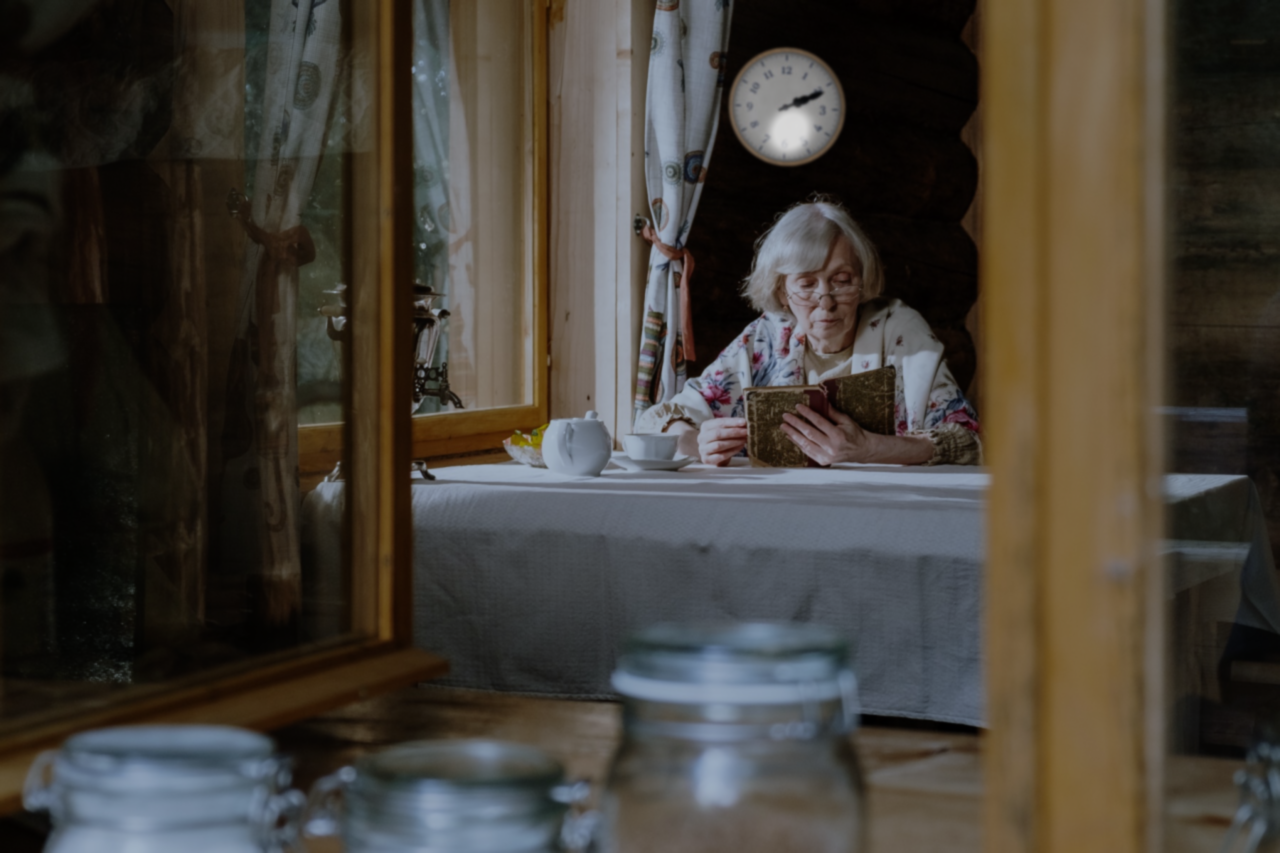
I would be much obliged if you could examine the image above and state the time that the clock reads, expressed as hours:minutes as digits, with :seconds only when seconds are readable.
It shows 2:11
